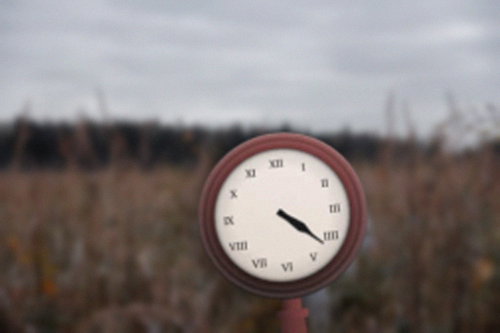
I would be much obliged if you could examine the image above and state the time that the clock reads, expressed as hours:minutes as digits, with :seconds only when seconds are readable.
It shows 4:22
